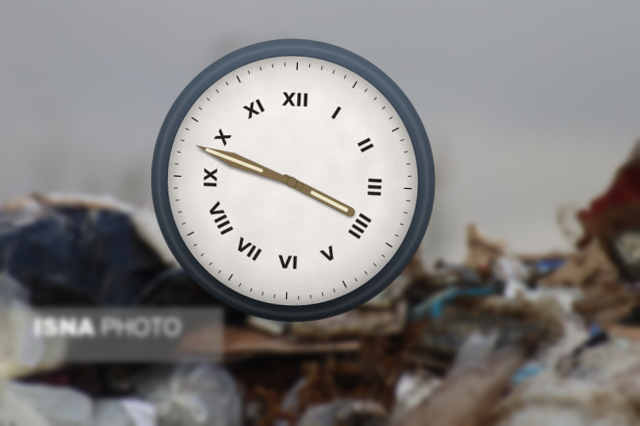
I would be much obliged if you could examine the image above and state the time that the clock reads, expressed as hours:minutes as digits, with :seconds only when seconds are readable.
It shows 3:48
